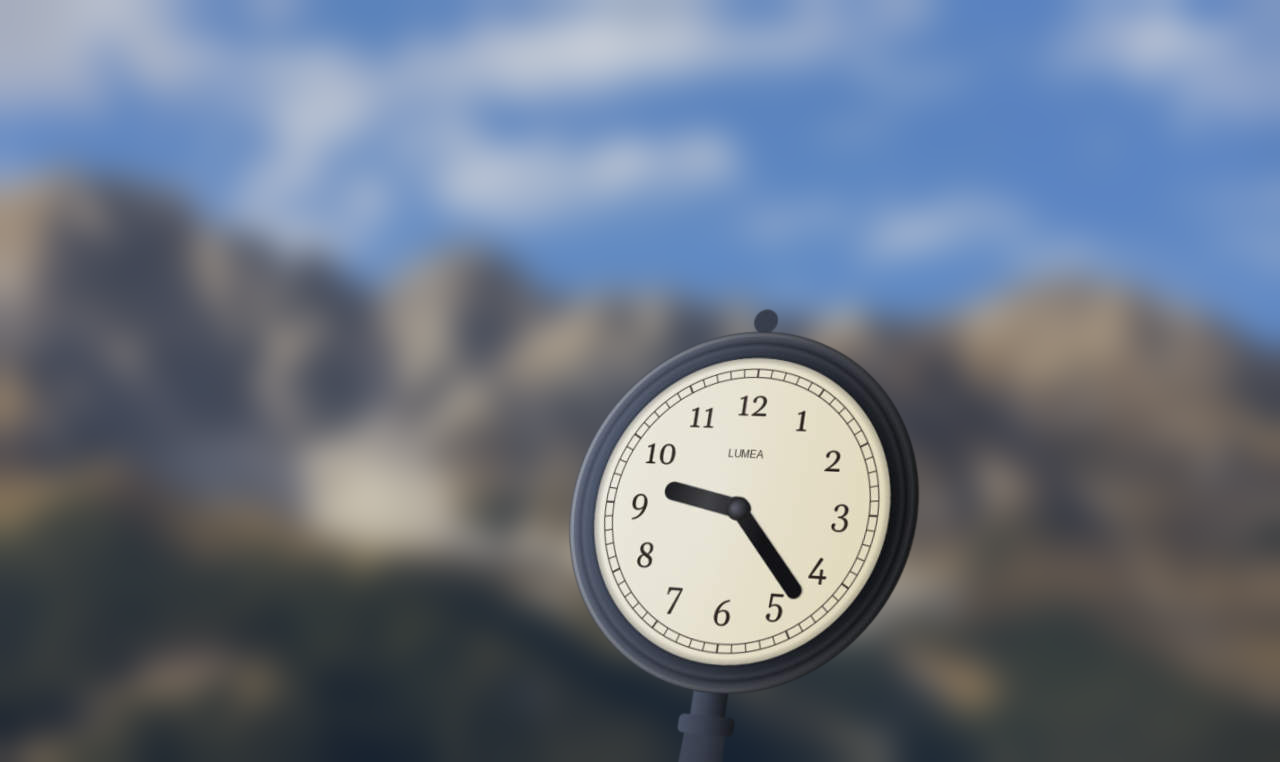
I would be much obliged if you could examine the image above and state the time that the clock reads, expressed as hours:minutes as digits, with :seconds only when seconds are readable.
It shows 9:23
